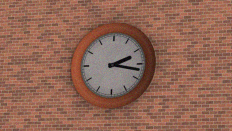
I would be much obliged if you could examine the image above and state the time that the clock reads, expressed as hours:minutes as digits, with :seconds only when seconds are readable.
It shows 2:17
